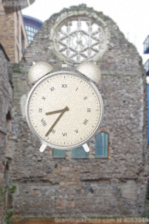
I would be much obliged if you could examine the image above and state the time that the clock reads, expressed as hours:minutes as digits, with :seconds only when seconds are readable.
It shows 8:36
